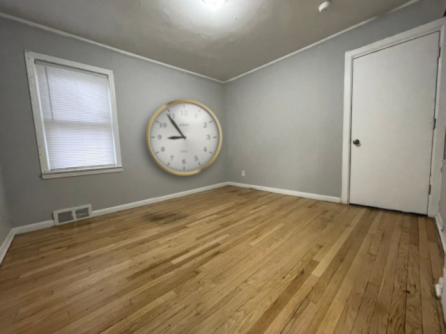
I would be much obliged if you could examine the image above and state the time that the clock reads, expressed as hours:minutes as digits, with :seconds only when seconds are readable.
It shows 8:54
